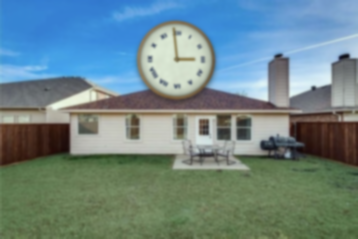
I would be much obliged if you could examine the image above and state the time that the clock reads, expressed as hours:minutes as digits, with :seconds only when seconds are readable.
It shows 2:59
